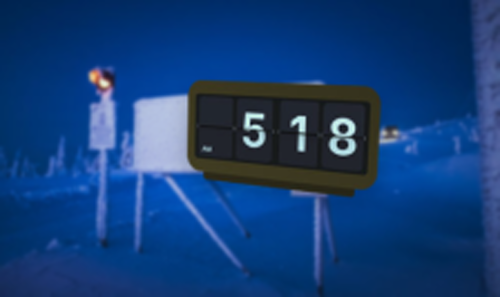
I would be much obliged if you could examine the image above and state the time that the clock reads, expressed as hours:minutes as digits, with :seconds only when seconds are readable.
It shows 5:18
